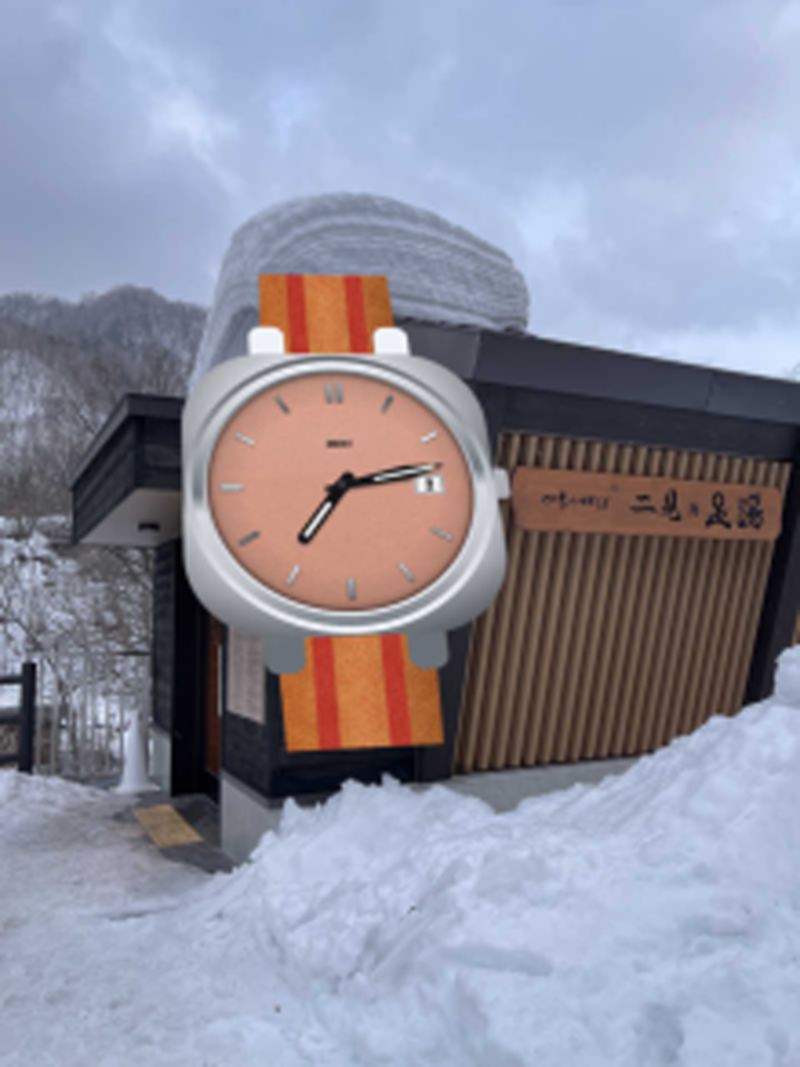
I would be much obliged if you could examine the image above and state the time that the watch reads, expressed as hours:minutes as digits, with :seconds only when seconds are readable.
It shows 7:13
